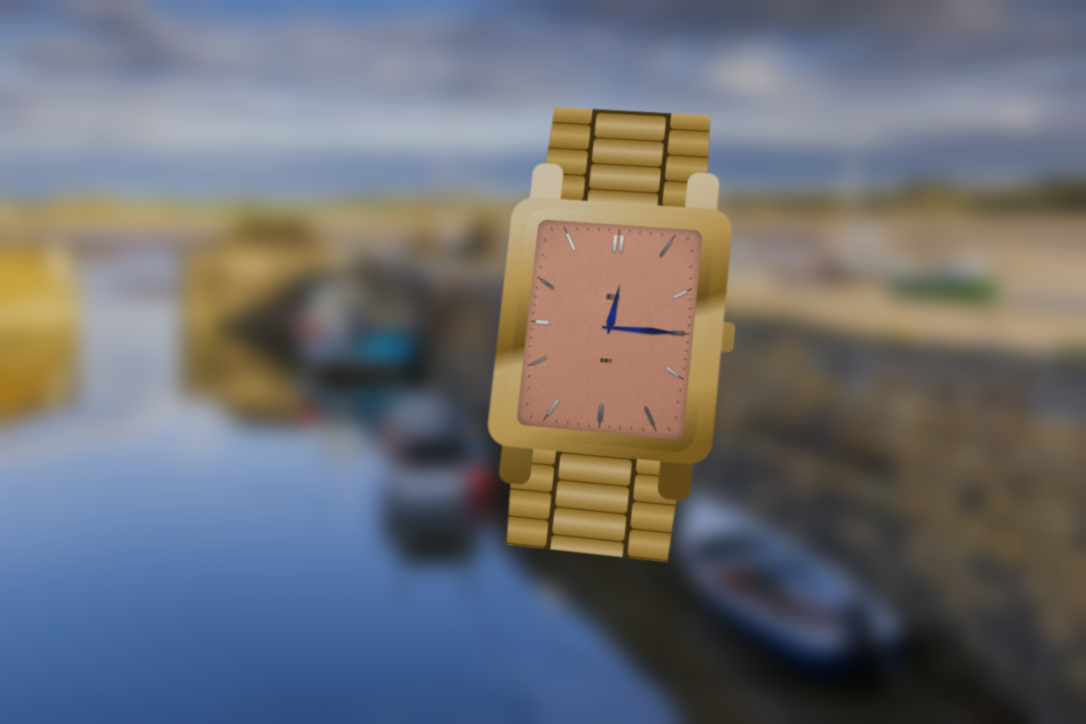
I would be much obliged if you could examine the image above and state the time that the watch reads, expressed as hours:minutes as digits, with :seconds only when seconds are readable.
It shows 12:15
